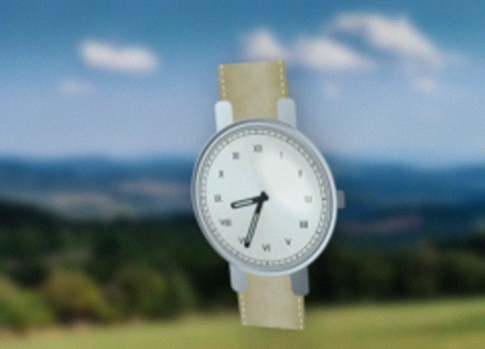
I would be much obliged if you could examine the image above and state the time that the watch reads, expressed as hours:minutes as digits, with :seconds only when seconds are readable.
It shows 8:34
